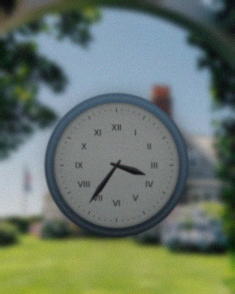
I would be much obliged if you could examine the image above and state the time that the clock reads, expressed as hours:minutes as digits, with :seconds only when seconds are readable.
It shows 3:36
